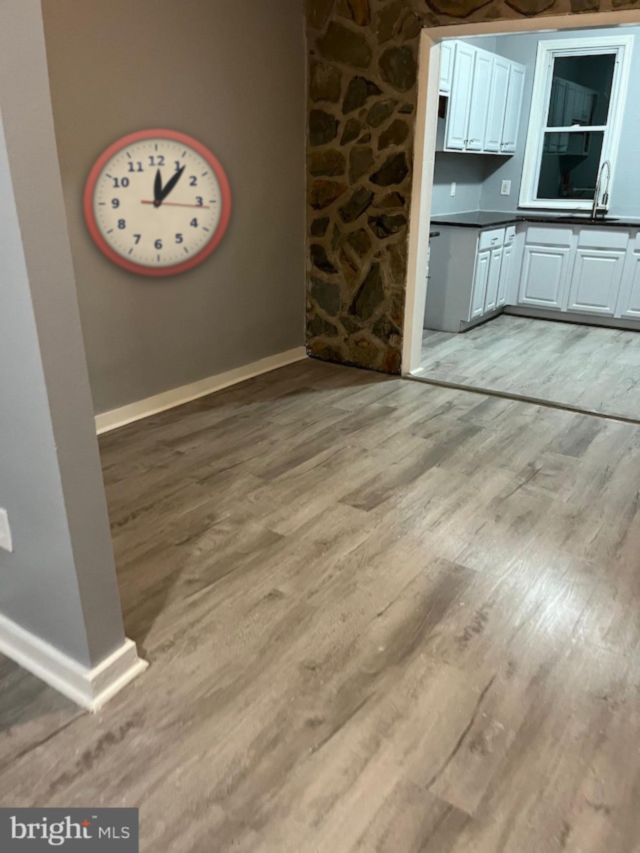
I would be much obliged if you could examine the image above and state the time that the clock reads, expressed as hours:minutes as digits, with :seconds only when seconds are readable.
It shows 12:06:16
